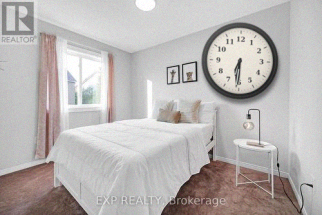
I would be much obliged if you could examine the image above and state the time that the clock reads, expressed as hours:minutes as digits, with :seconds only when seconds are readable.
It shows 6:31
